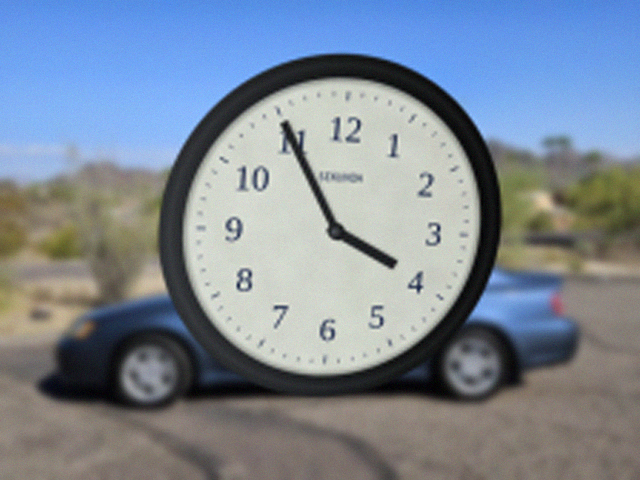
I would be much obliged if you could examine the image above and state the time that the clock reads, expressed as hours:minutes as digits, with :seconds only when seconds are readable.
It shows 3:55
